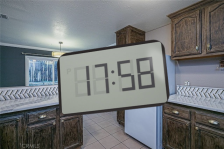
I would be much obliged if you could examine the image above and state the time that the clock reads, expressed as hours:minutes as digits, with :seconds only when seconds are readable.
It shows 17:58
